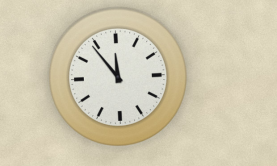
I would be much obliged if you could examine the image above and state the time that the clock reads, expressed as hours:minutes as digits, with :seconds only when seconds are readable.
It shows 11:54
